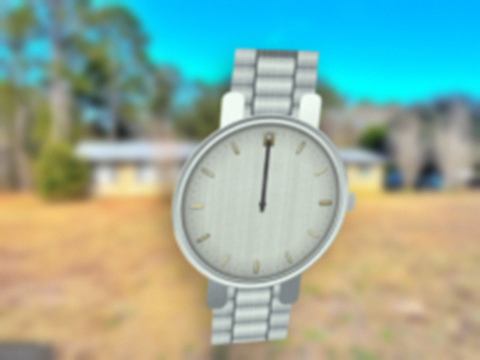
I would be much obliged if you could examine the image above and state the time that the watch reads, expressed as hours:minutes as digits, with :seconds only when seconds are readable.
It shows 12:00
